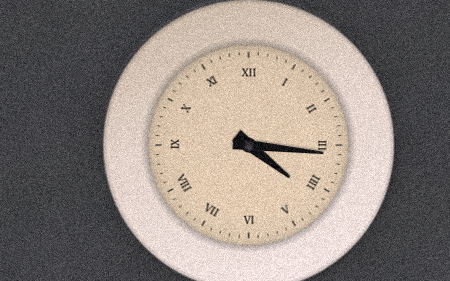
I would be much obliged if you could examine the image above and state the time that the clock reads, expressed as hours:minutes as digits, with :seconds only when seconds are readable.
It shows 4:16
